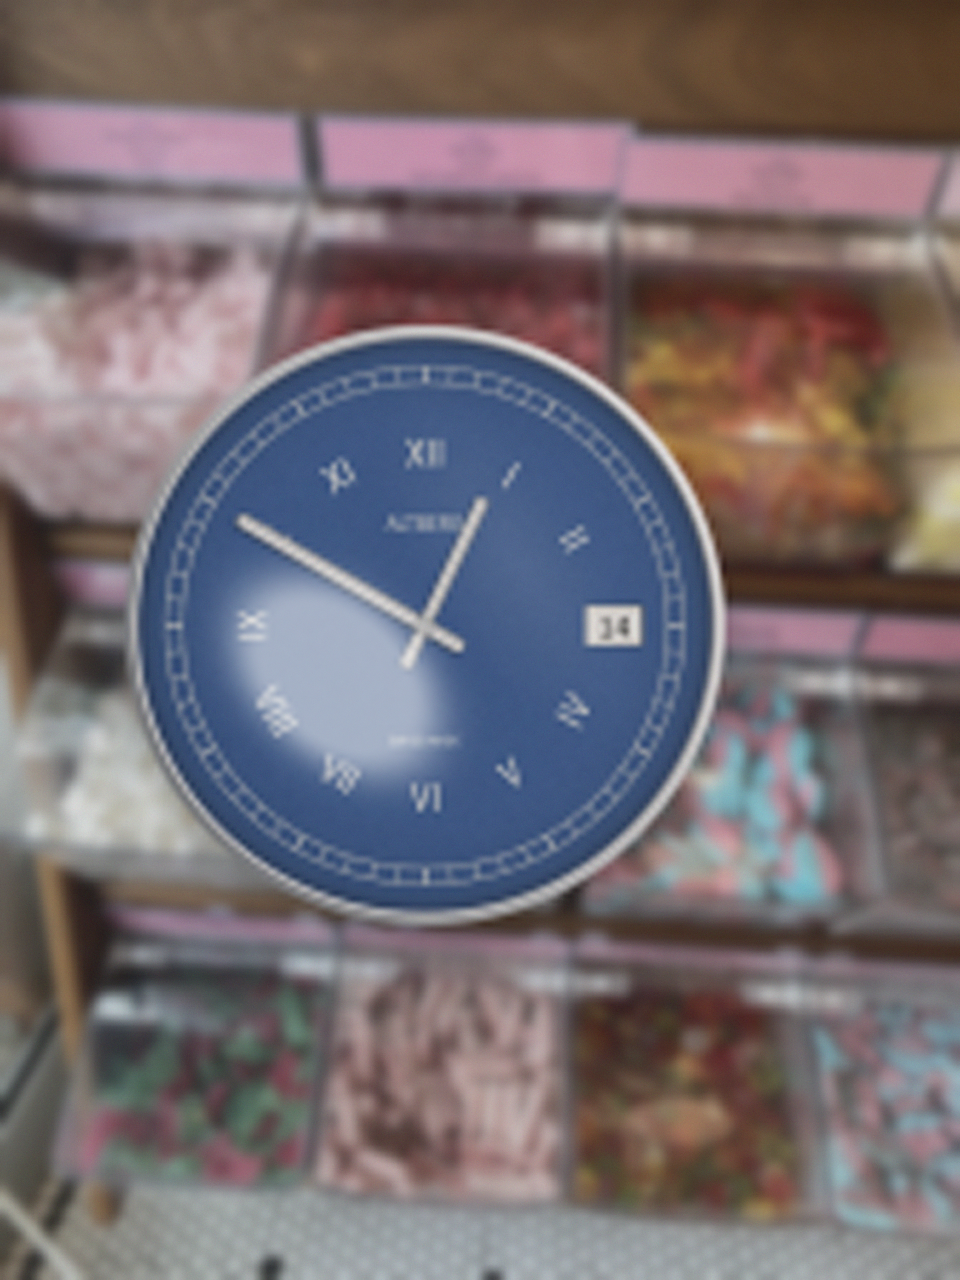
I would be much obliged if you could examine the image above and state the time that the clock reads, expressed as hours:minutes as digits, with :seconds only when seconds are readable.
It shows 12:50
